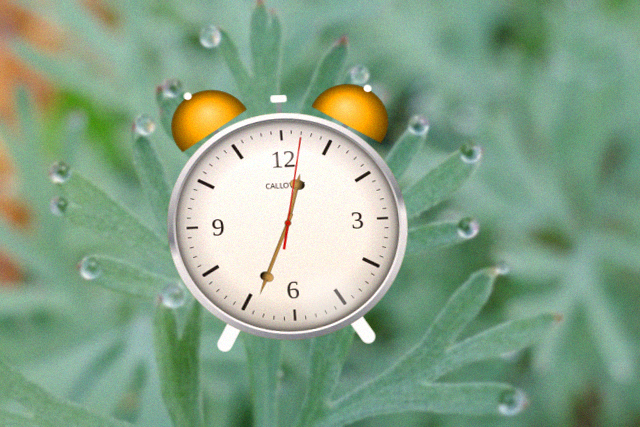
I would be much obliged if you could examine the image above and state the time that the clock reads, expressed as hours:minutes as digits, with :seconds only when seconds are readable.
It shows 12:34:02
